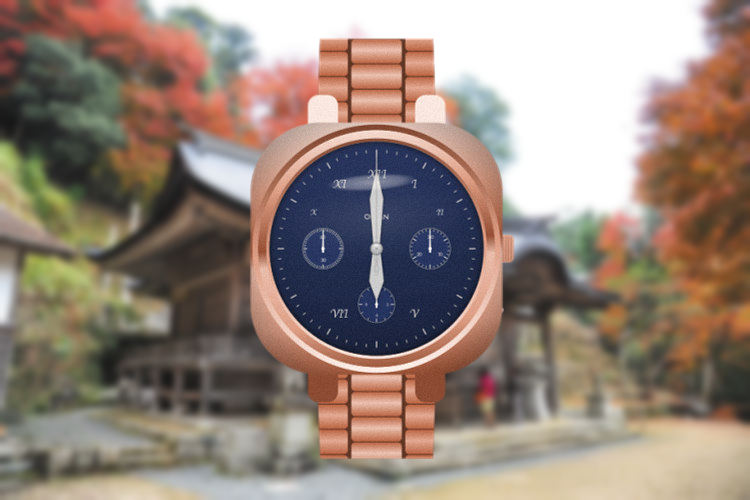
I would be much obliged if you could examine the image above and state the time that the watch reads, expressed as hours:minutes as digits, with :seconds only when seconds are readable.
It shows 6:00
